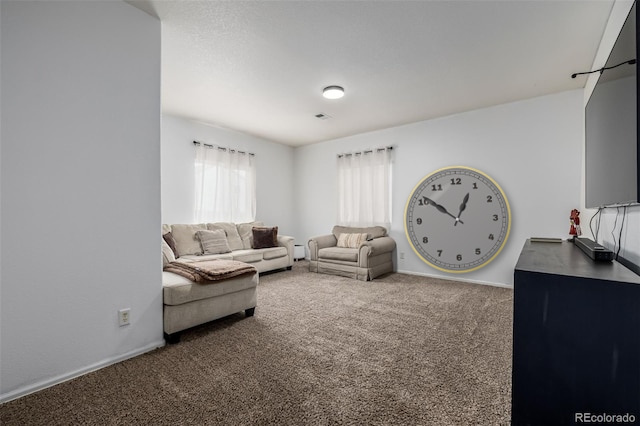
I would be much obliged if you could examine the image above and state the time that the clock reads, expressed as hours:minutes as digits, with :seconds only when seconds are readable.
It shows 12:51
